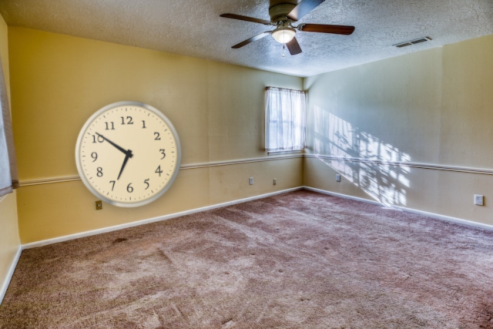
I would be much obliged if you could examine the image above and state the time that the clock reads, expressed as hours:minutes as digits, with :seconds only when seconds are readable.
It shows 6:51
